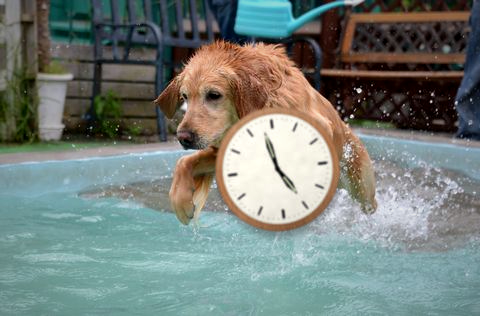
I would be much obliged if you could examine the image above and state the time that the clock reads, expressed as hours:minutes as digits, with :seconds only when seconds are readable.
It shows 4:58
